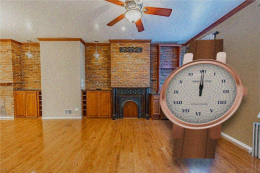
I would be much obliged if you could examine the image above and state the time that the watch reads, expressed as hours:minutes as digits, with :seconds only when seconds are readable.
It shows 12:00
